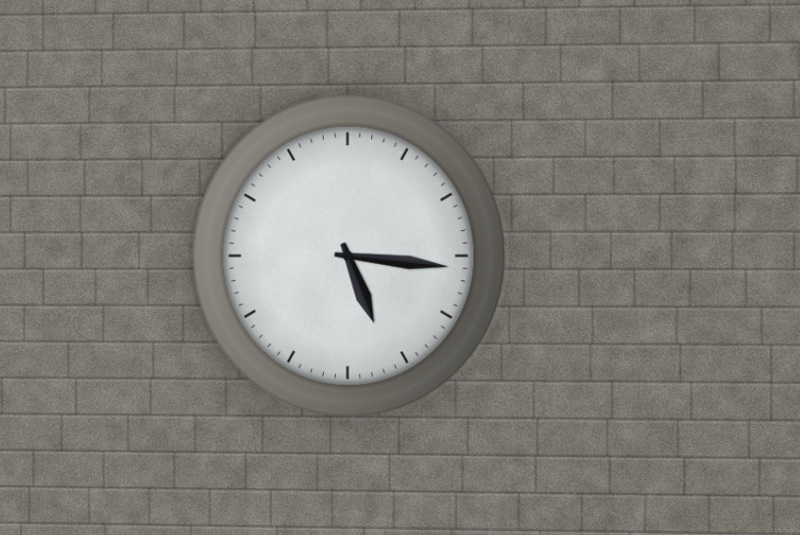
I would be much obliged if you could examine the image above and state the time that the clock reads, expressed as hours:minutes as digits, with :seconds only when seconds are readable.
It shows 5:16
